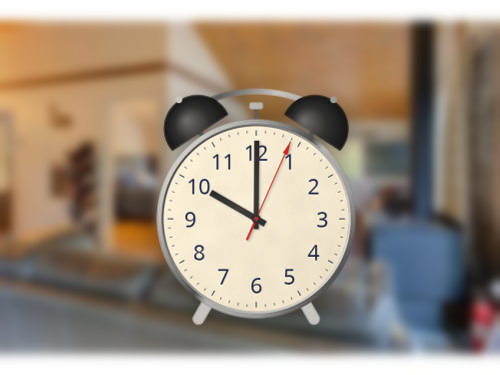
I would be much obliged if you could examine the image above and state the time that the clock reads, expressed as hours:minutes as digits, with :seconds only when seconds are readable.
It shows 10:00:04
